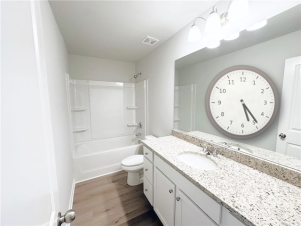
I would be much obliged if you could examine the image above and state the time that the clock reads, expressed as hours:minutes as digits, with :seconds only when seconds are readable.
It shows 5:24
